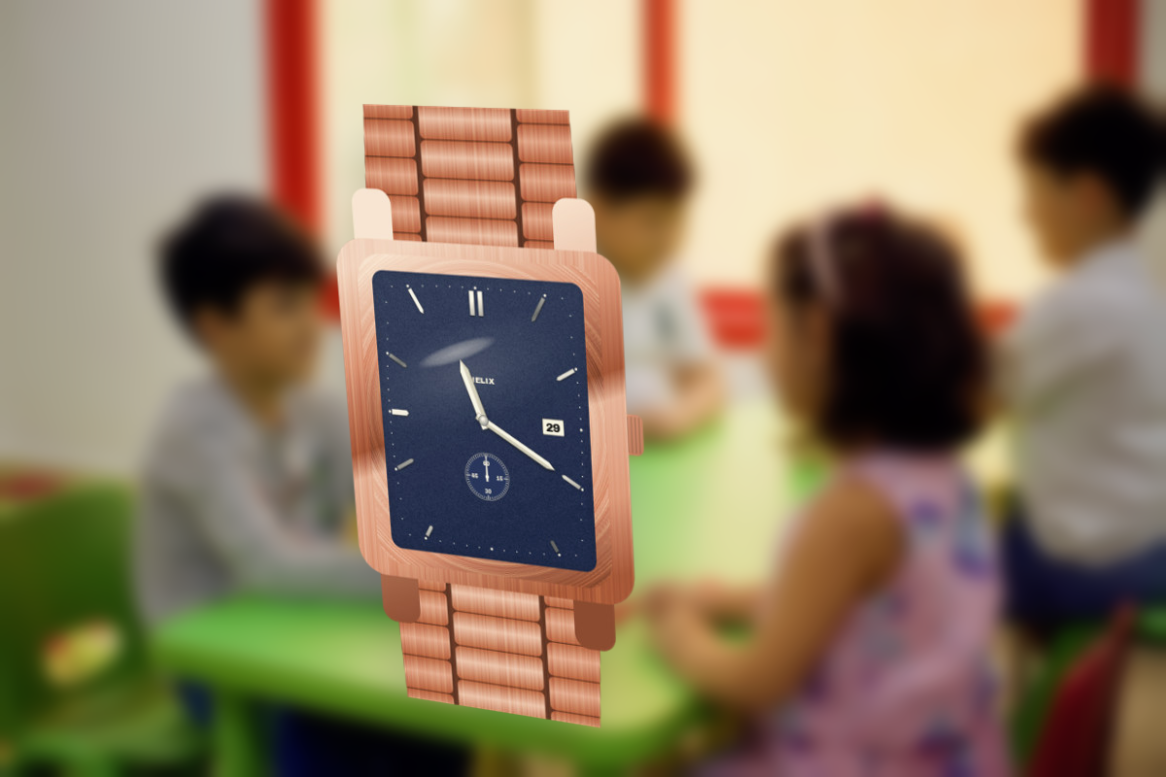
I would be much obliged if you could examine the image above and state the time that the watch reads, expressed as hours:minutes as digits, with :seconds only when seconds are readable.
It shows 11:20
